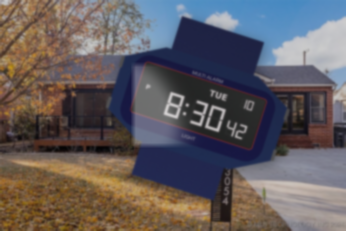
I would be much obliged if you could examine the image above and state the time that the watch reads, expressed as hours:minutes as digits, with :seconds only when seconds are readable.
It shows 8:30:42
